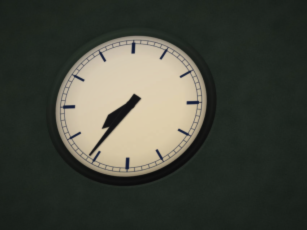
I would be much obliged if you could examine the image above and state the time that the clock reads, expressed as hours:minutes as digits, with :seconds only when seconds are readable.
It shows 7:36
